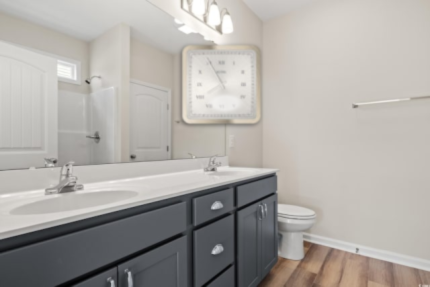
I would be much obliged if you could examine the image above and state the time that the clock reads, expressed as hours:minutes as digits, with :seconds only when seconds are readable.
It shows 7:55
